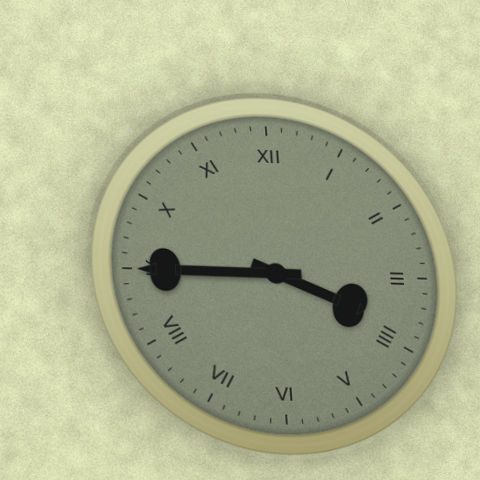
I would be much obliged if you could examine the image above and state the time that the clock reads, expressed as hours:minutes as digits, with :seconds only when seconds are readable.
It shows 3:45
